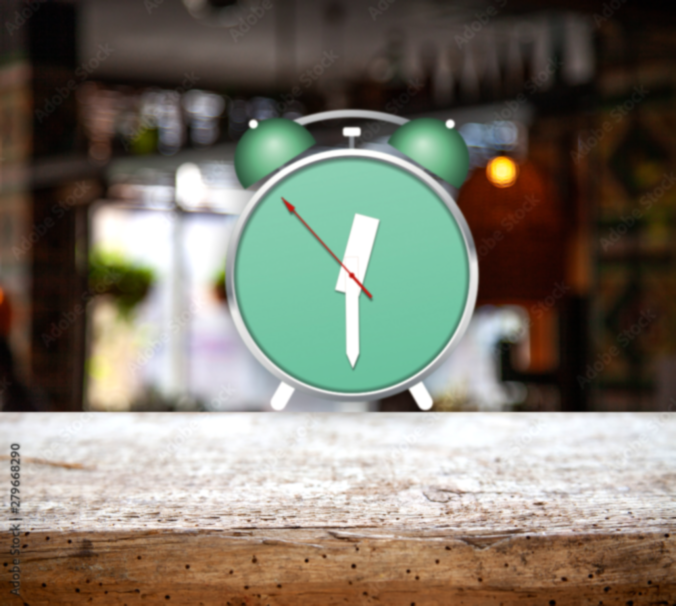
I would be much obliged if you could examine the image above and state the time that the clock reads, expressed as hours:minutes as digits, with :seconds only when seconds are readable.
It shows 12:29:53
